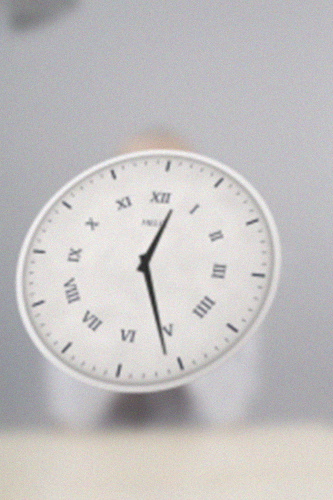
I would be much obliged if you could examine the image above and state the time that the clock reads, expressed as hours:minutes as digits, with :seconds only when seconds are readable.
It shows 12:26
